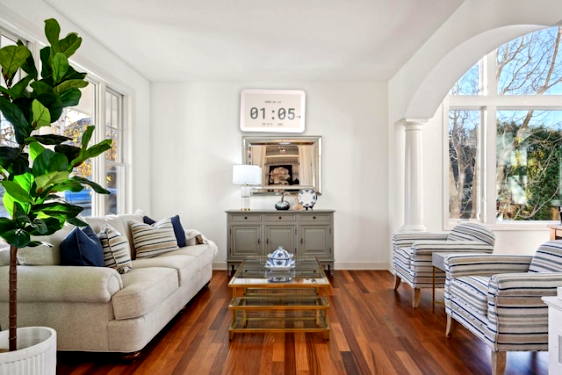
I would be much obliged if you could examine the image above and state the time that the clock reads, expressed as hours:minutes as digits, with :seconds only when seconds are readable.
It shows 1:05
